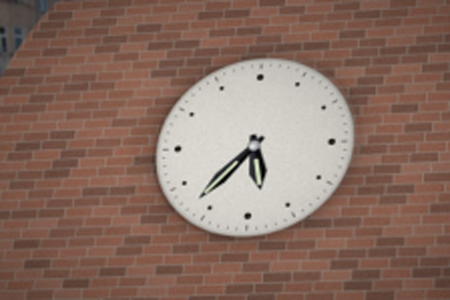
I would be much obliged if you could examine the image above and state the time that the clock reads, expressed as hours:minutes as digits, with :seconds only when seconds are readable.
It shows 5:37
